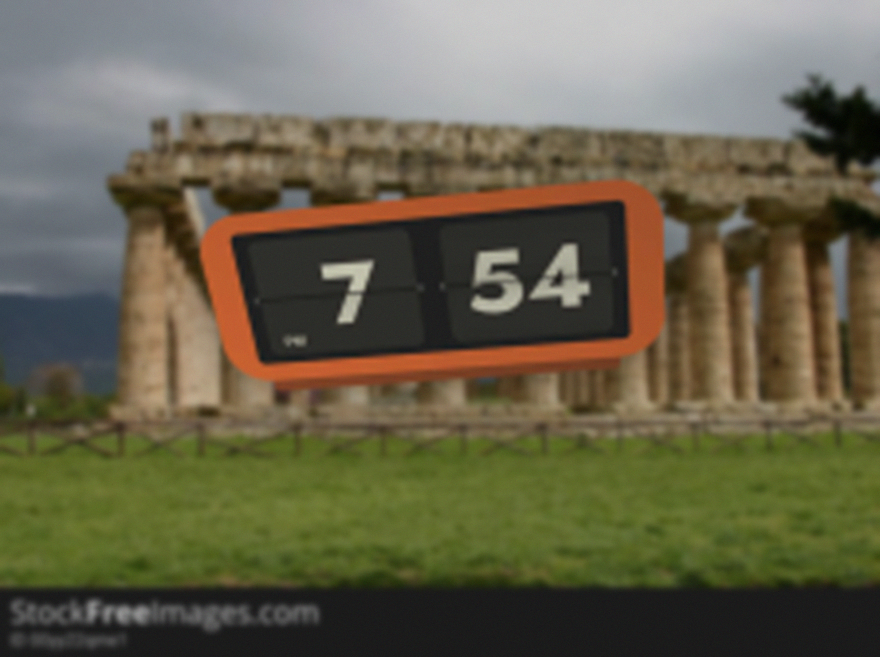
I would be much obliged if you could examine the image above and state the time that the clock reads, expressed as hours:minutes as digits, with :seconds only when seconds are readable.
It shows 7:54
